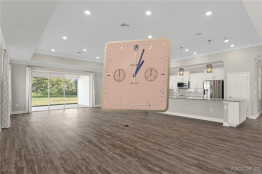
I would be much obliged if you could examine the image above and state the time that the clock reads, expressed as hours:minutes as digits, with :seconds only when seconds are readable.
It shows 1:03
